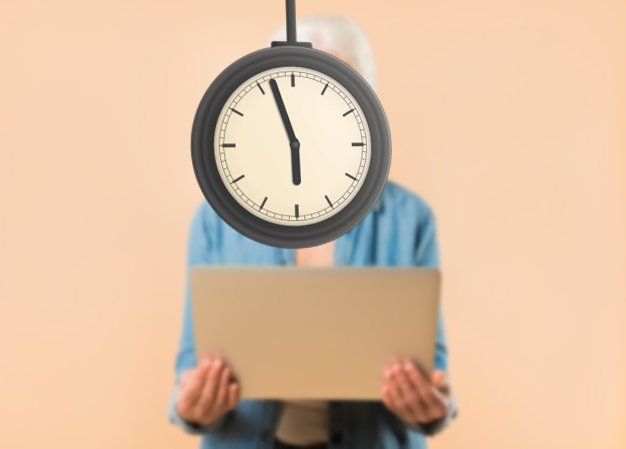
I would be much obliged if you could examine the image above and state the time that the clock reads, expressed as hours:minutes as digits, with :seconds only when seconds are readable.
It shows 5:57
